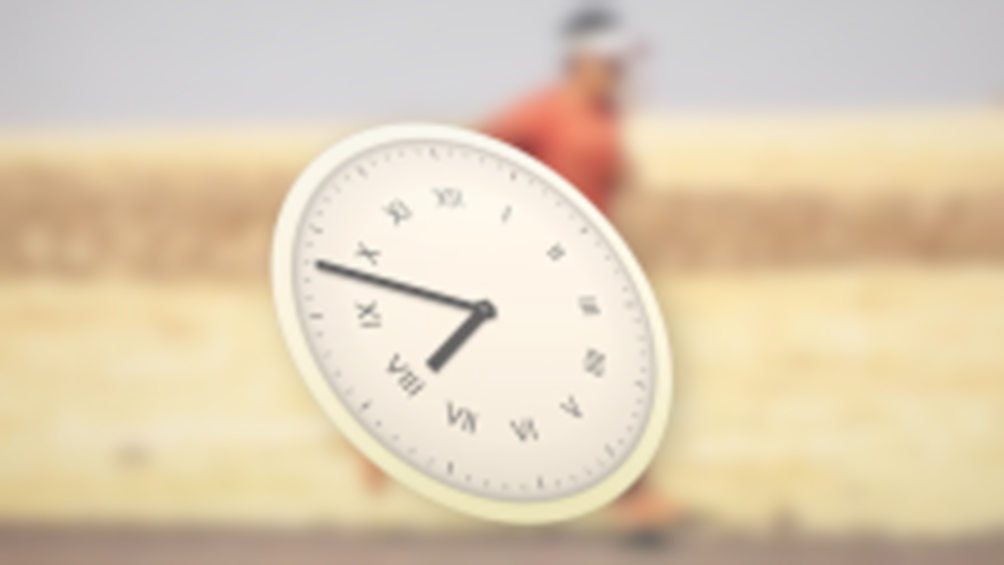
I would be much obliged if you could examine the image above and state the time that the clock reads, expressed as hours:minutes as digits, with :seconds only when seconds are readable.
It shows 7:48
